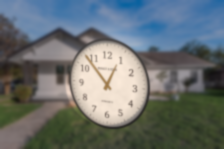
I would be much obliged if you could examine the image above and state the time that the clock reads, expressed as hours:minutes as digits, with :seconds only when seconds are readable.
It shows 12:53
